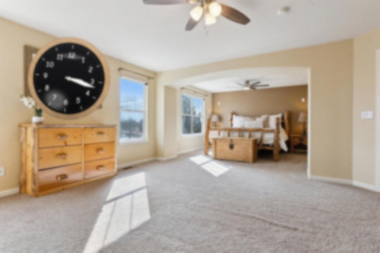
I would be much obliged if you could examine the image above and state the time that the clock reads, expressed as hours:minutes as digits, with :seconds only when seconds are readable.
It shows 3:17
